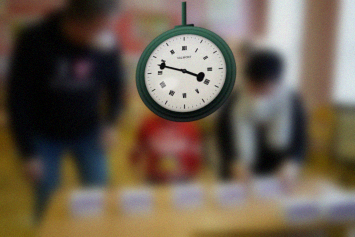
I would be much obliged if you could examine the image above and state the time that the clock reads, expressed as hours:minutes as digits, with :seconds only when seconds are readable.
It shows 3:48
